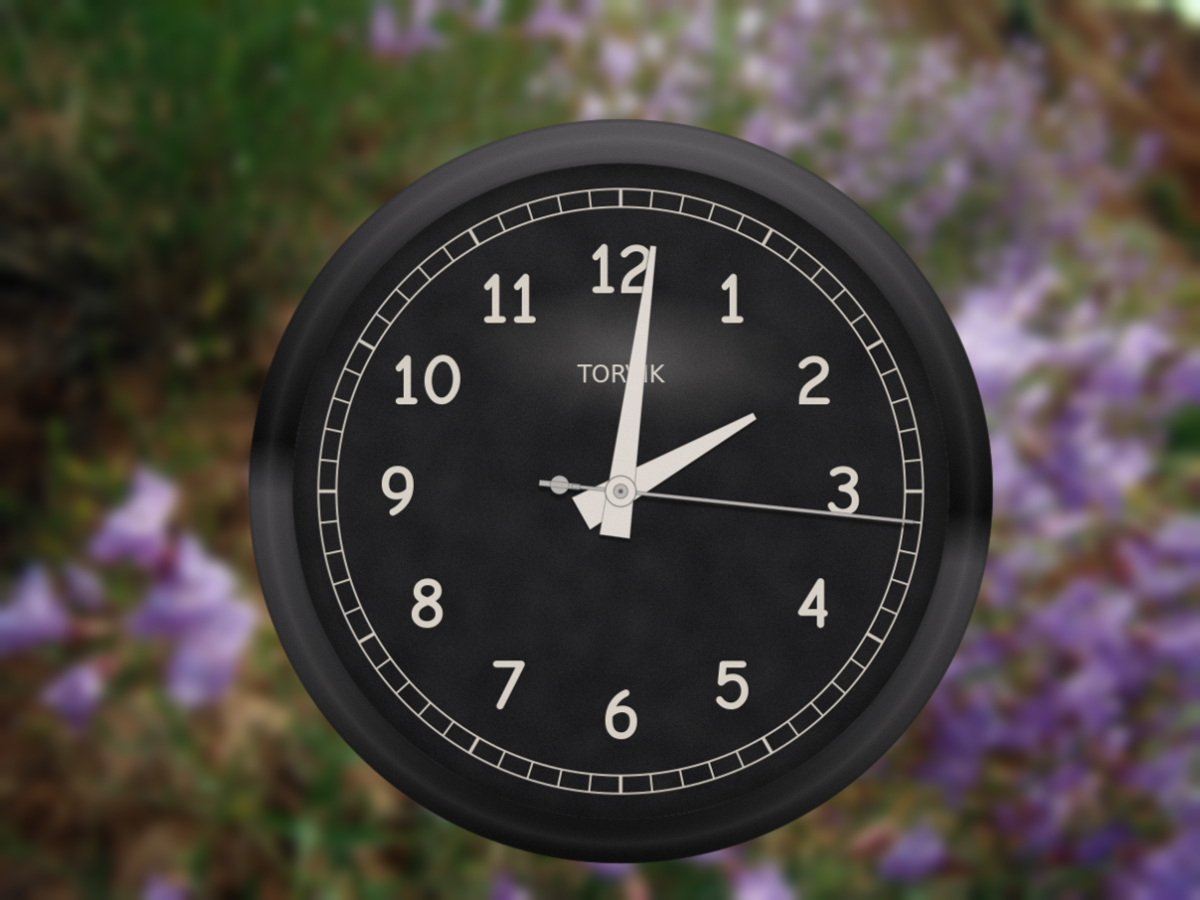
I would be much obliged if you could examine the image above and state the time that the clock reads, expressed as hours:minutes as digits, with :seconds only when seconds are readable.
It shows 2:01:16
